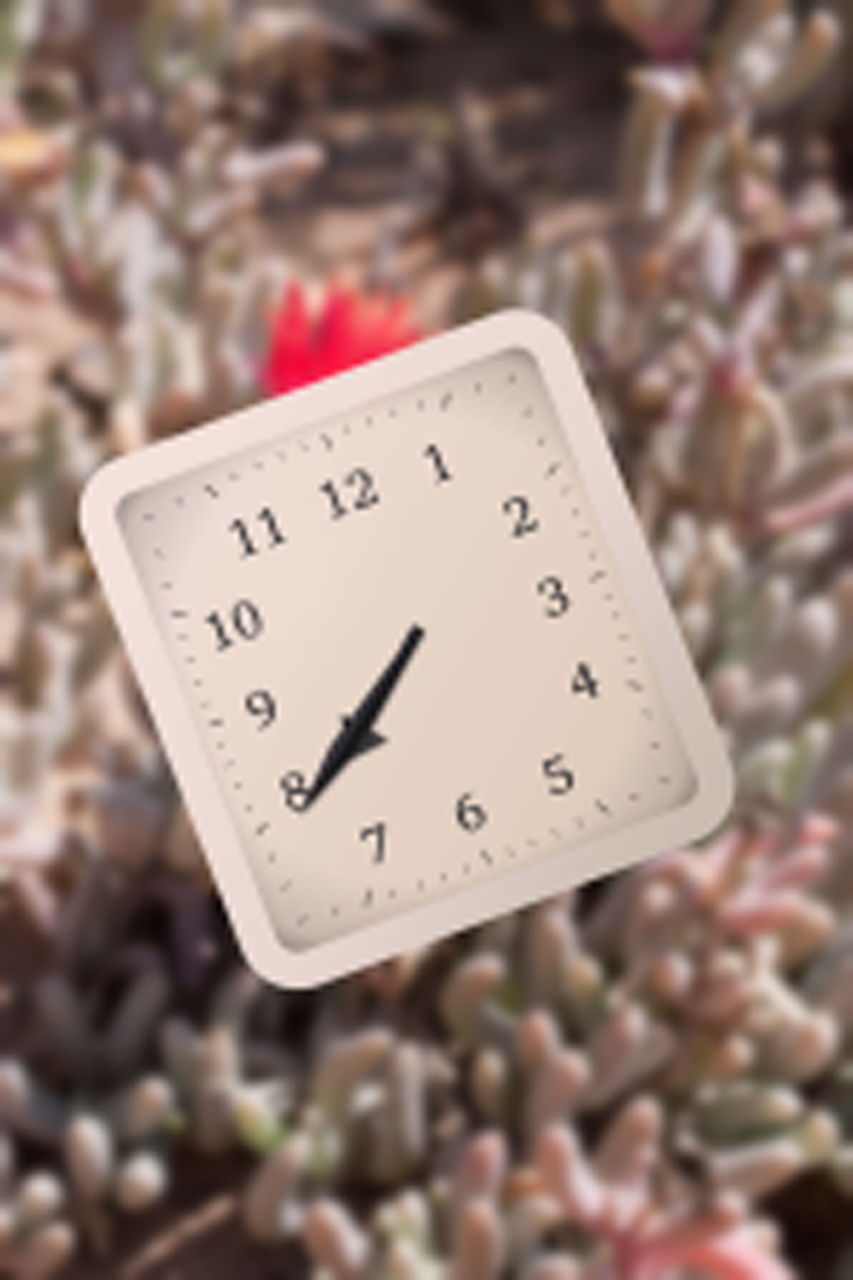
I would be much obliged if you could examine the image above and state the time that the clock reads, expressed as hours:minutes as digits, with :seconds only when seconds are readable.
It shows 7:39
